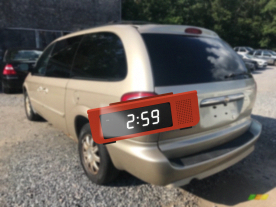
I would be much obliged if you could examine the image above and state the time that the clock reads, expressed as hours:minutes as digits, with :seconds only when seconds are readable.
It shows 2:59
